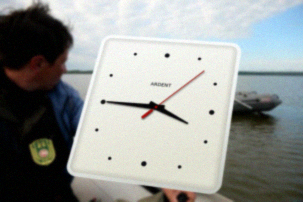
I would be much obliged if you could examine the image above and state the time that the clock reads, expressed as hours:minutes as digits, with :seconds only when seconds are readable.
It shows 3:45:07
